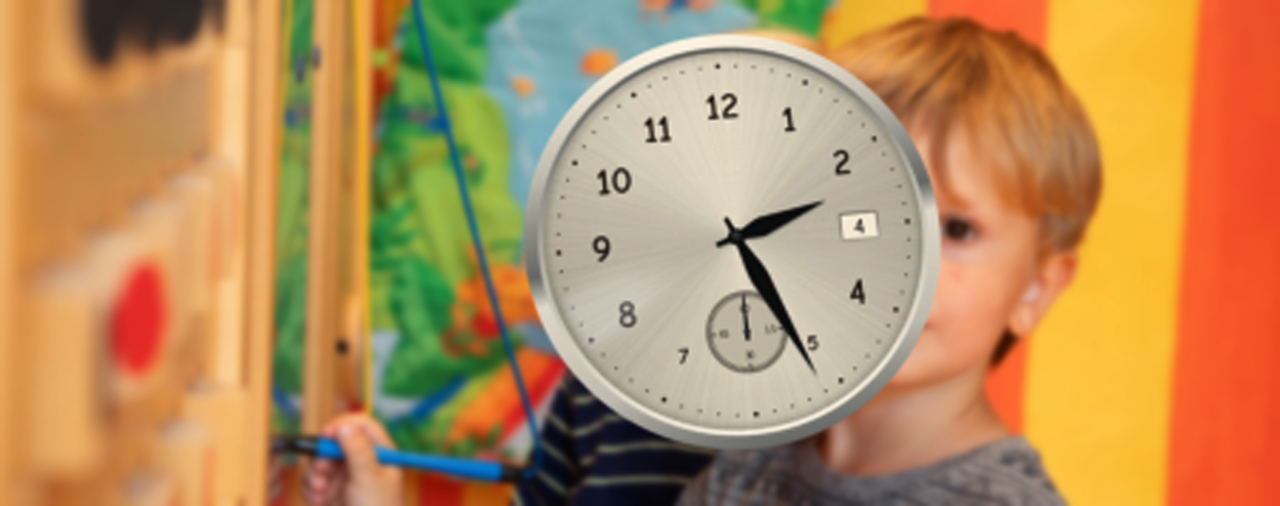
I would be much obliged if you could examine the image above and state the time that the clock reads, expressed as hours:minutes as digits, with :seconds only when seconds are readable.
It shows 2:26
